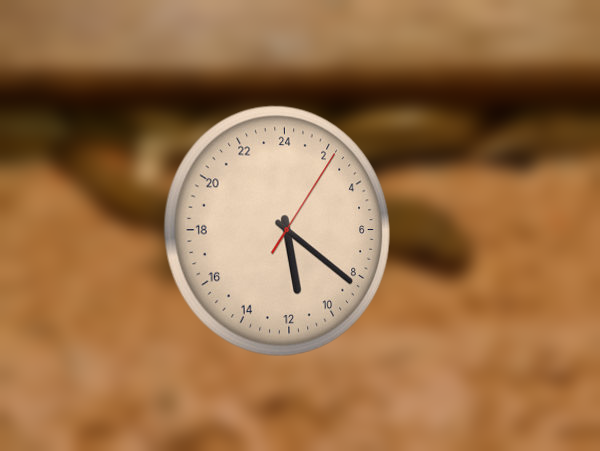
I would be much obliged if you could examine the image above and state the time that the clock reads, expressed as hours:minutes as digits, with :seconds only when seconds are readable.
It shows 11:21:06
